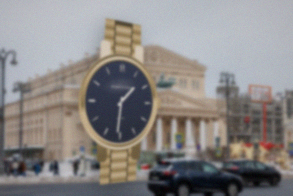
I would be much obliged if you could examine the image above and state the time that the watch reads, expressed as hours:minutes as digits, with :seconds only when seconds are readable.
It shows 1:31
